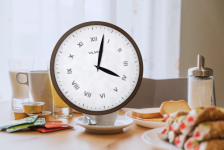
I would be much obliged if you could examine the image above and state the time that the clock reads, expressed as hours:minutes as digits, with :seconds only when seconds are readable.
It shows 4:03
